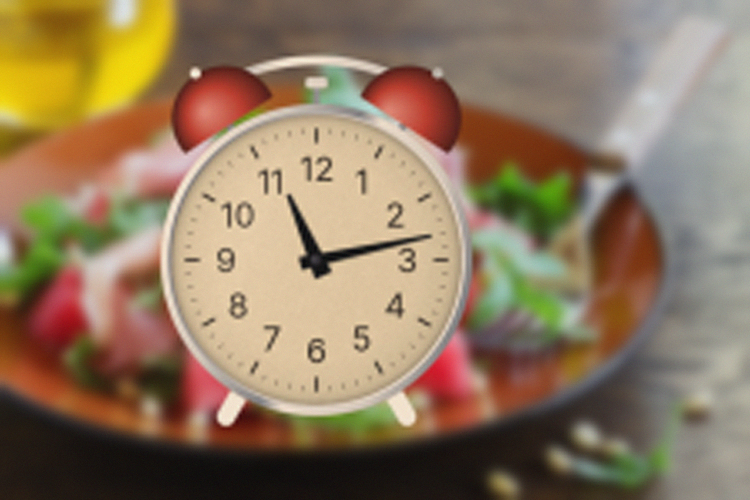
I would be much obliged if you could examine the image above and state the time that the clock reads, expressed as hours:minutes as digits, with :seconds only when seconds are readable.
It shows 11:13
